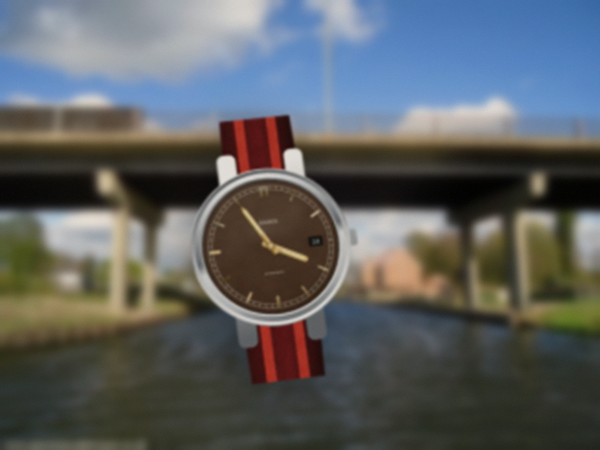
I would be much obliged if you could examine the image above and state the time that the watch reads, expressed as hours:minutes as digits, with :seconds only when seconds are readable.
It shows 3:55
